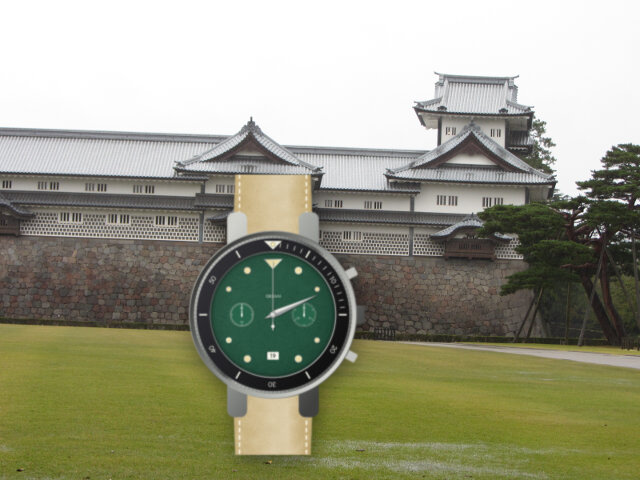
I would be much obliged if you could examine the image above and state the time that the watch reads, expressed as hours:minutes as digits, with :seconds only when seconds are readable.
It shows 2:11
